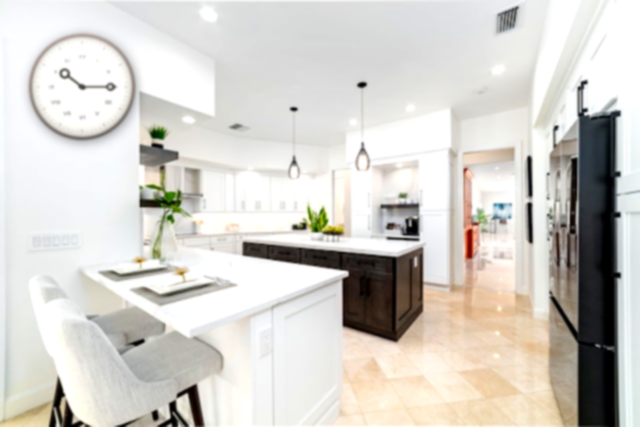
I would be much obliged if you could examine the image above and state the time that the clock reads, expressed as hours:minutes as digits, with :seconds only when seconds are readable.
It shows 10:15
